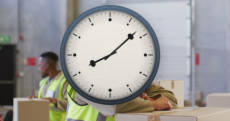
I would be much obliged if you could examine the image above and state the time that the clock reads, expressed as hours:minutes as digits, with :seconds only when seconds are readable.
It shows 8:08
